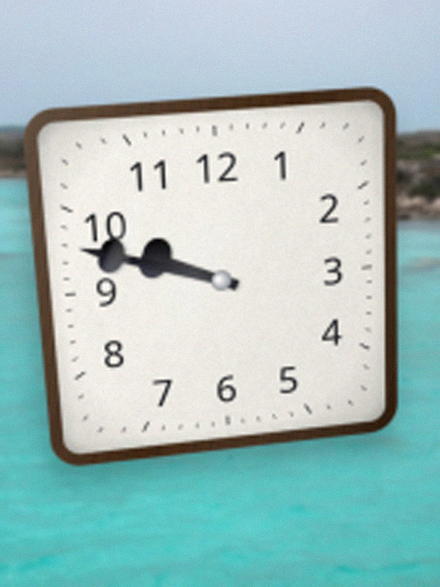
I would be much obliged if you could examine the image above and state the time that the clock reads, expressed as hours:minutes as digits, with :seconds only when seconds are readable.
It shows 9:48
